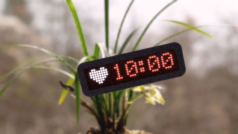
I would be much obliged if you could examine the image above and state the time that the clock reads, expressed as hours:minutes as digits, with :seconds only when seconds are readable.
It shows 10:00
